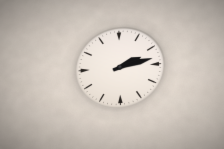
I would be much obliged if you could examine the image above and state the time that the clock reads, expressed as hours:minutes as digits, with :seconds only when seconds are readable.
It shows 2:13
